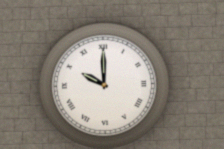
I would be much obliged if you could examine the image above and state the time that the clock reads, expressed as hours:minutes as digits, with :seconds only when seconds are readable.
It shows 10:00
